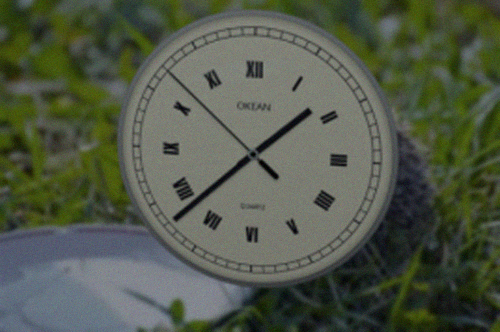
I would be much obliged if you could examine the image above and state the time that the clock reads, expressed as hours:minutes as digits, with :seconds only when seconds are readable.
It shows 1:37:52
